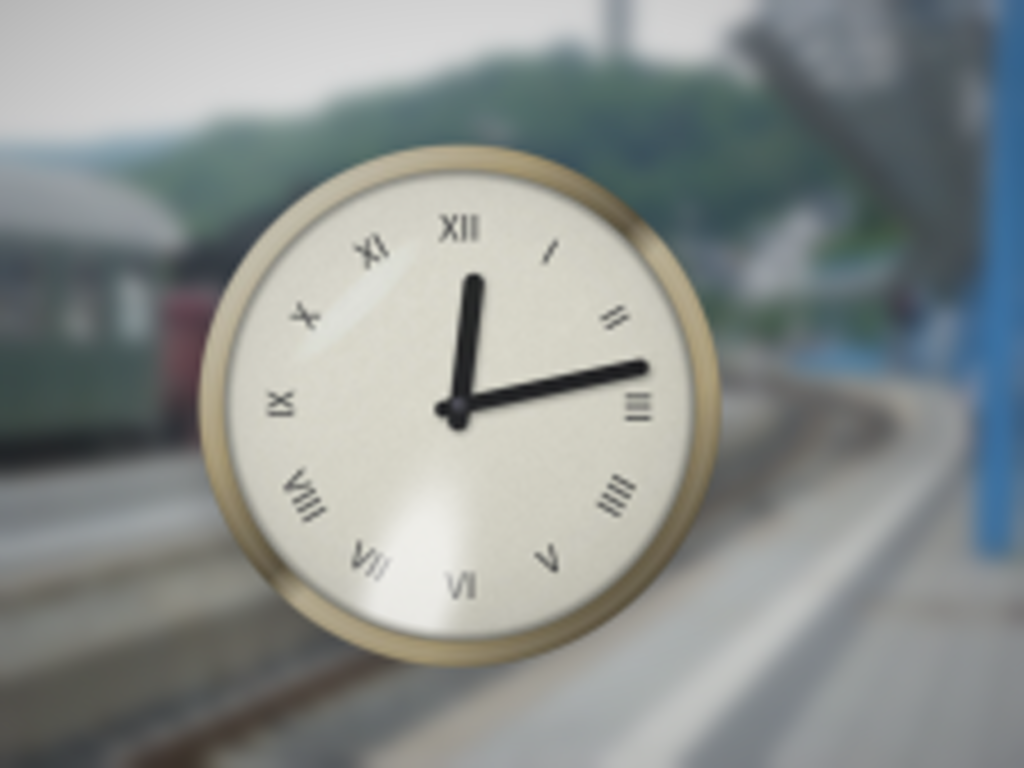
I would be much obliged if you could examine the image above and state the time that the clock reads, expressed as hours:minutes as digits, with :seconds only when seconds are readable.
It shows 12:13
